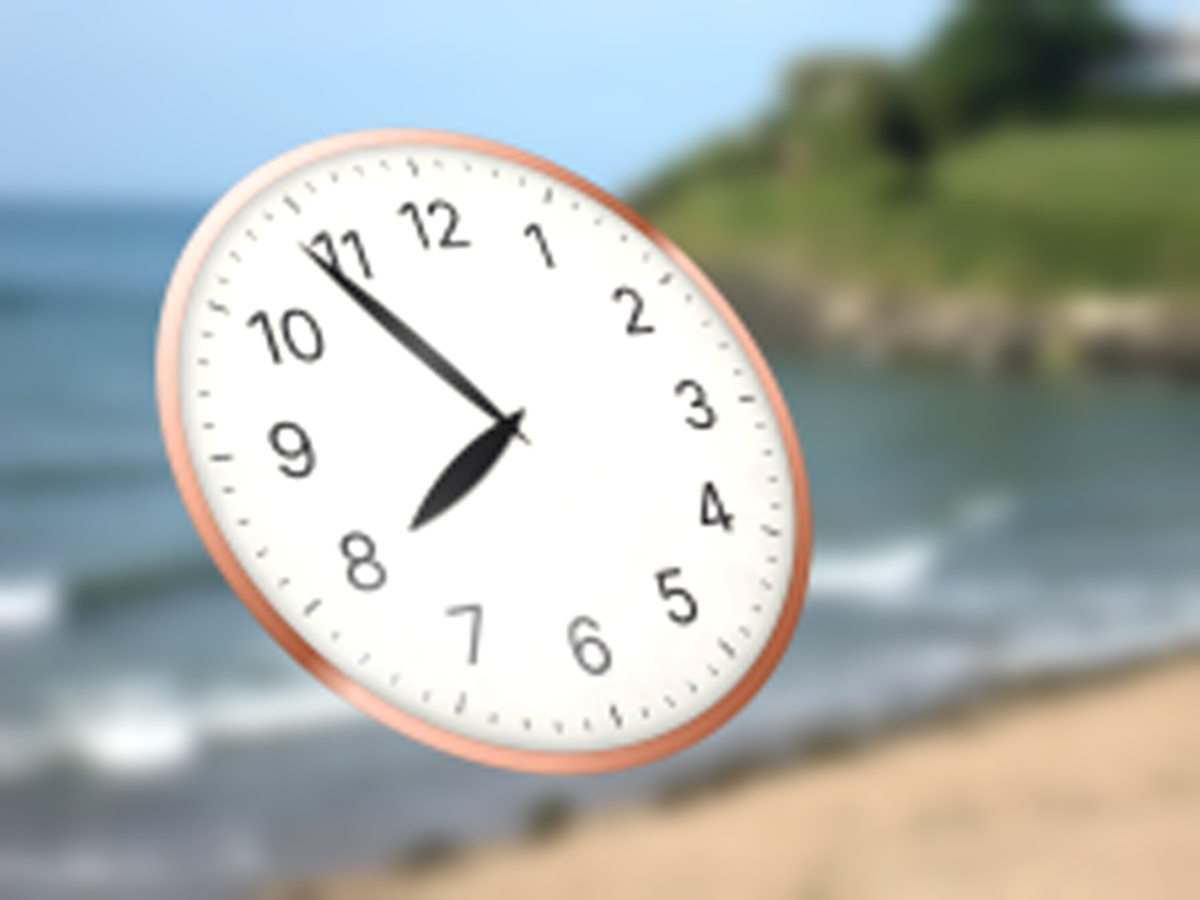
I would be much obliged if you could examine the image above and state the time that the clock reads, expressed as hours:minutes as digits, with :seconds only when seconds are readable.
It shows 7:54
